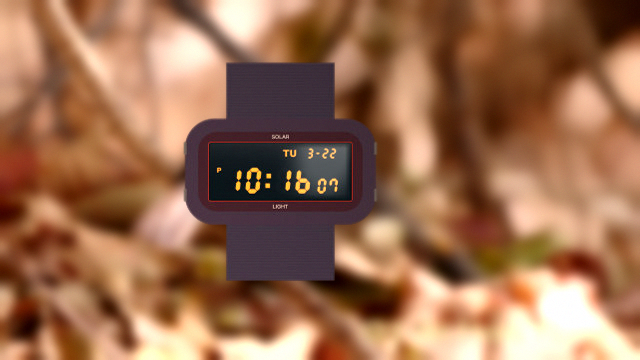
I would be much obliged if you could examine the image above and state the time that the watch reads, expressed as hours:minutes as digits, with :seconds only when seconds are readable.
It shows 10:16:07
